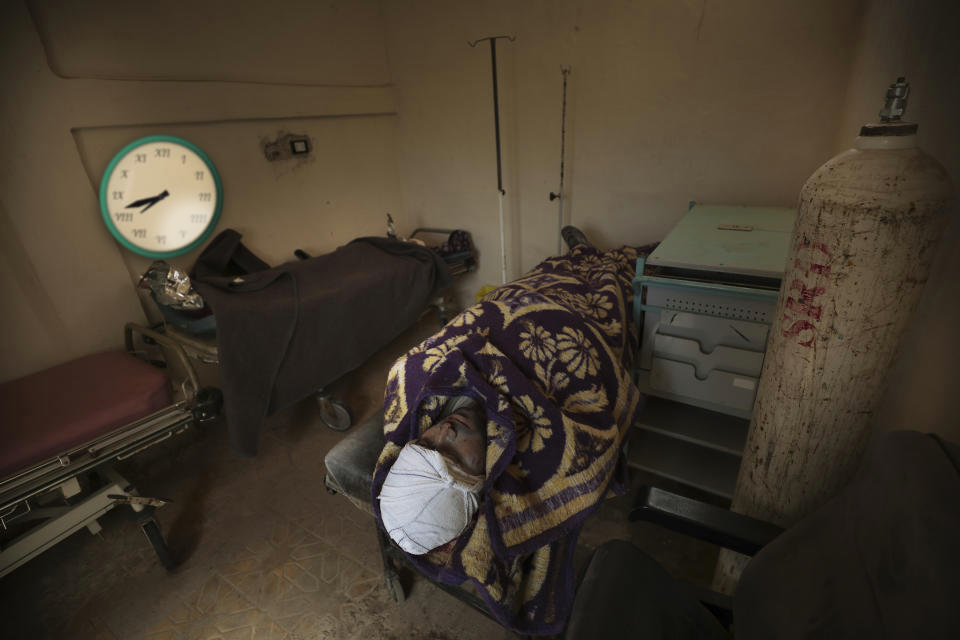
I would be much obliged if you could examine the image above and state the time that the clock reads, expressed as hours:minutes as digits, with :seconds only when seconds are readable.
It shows 7:42
